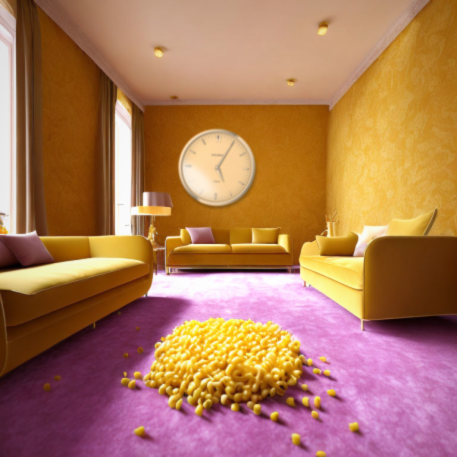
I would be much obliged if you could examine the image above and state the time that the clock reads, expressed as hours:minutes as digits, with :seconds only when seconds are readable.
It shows 5:05
